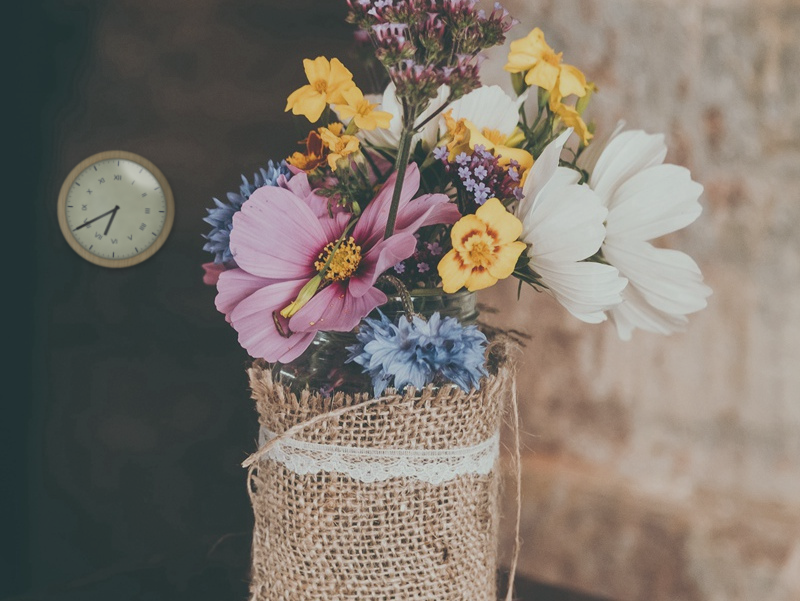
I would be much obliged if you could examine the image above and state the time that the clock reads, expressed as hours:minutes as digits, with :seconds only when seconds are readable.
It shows 6:40
